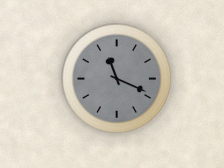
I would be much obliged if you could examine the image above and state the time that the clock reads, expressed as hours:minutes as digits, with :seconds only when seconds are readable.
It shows 11:19
